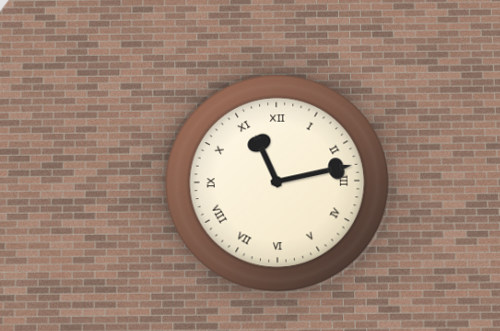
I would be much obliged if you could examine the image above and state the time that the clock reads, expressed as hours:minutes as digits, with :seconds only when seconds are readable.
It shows 11:13
